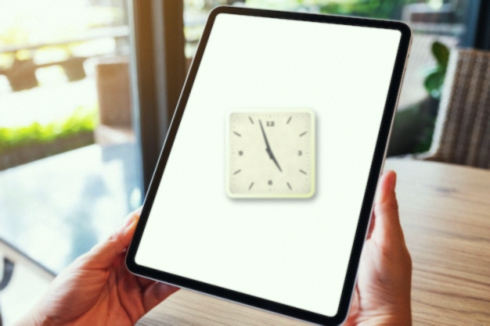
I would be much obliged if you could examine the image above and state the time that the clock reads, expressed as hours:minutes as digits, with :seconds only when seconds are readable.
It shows 4:57
